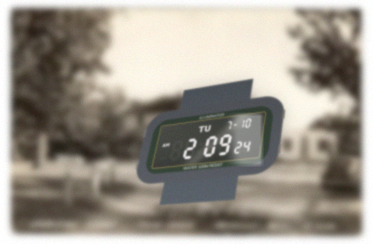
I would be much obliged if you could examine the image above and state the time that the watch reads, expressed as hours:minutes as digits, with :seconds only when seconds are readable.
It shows 2:09:24
